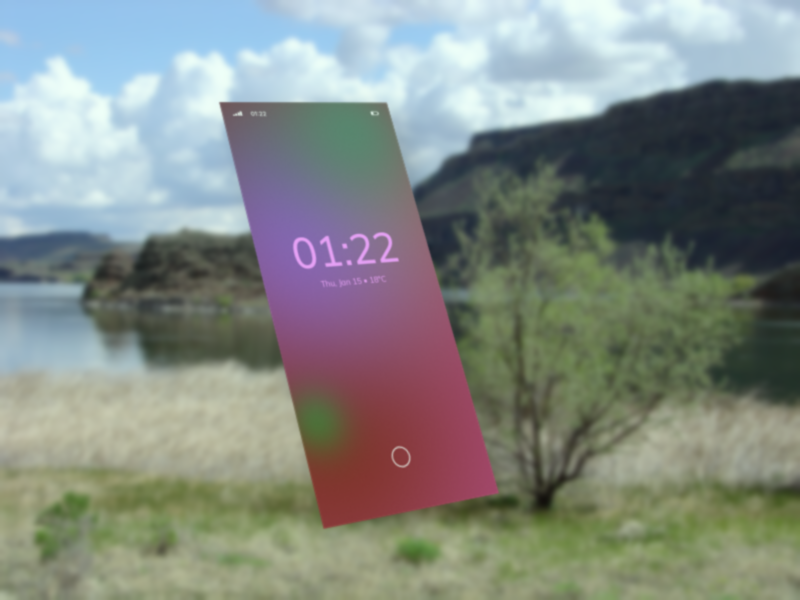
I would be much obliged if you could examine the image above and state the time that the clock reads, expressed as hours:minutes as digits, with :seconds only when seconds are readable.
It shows 1:22
